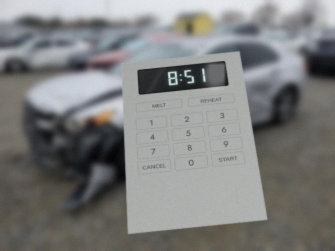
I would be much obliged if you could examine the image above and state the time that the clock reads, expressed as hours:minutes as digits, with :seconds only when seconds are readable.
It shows 8:51
